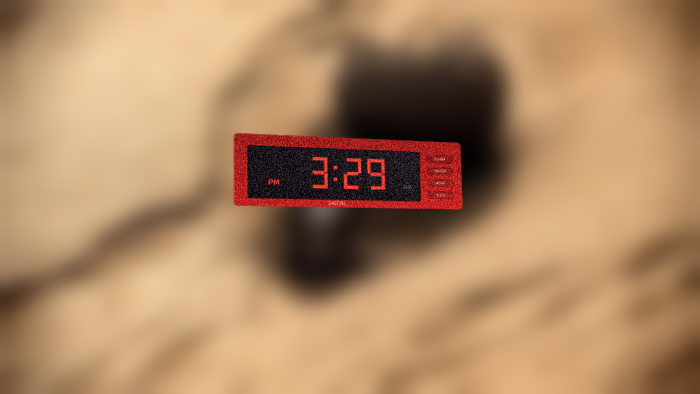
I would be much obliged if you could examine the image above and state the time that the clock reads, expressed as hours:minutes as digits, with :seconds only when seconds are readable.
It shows 3:29
